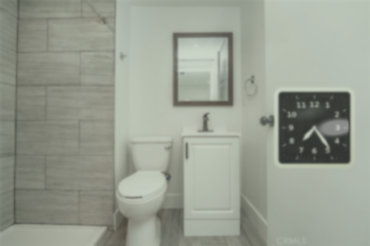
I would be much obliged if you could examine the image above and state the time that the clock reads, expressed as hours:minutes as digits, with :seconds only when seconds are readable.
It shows 7:24
